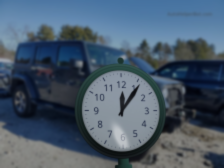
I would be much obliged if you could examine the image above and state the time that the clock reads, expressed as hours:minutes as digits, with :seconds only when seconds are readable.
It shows 12:06
